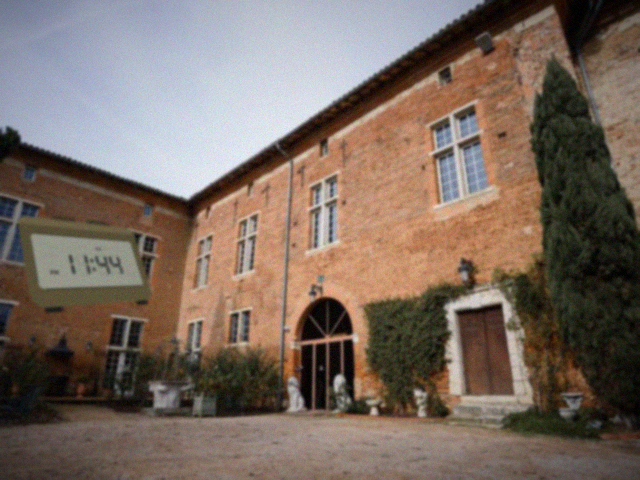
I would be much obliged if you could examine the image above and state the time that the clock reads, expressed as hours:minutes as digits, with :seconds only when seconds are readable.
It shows 11:44
